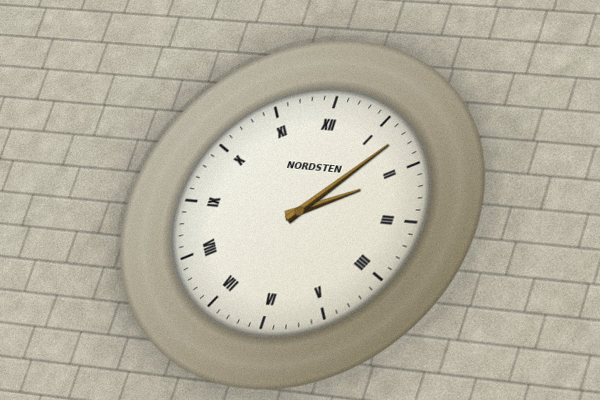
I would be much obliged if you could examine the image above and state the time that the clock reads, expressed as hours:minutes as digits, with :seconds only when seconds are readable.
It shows 2:07
